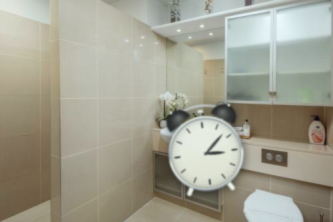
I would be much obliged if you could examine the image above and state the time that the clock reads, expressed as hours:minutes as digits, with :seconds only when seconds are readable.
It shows 3:08
